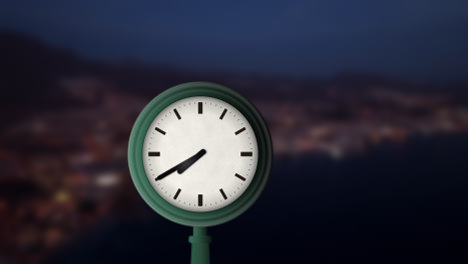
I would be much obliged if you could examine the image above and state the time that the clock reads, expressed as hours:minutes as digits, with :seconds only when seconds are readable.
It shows 7:40
